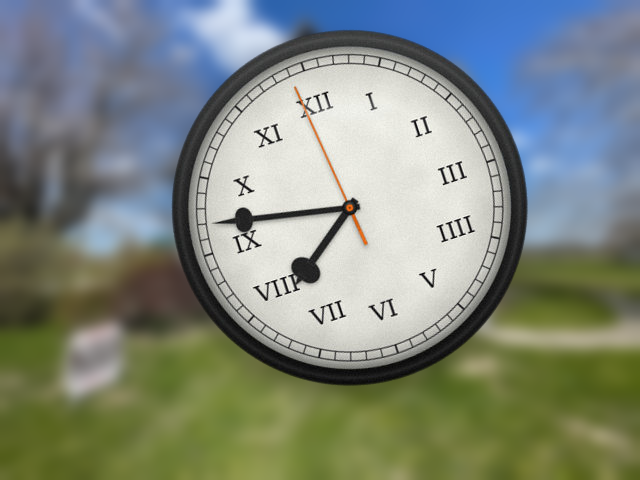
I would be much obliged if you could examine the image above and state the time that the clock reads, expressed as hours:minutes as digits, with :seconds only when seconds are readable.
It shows 7:46:59
